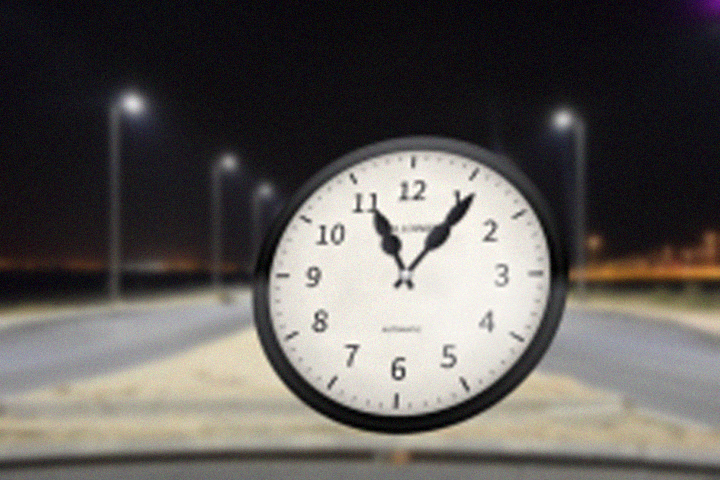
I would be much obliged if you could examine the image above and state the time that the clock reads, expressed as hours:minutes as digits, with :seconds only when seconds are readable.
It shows 11:06
